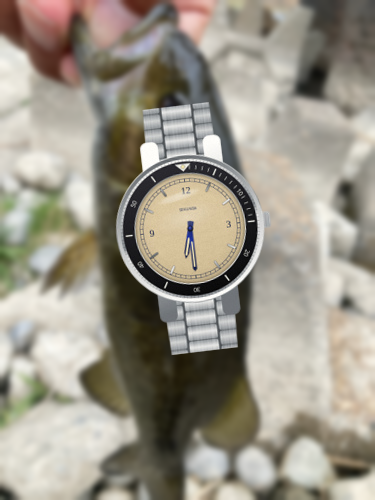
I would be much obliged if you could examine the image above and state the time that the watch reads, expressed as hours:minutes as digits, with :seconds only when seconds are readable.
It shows 6:30
